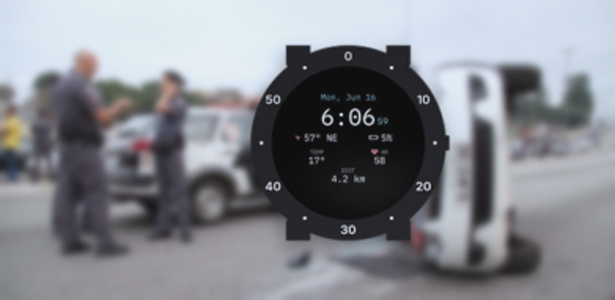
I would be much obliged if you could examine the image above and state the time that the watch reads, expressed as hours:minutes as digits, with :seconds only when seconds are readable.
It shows 6:06
